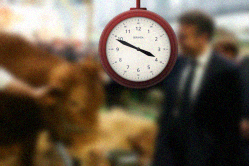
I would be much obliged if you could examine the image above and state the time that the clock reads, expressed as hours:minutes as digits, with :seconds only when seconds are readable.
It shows 3:49
